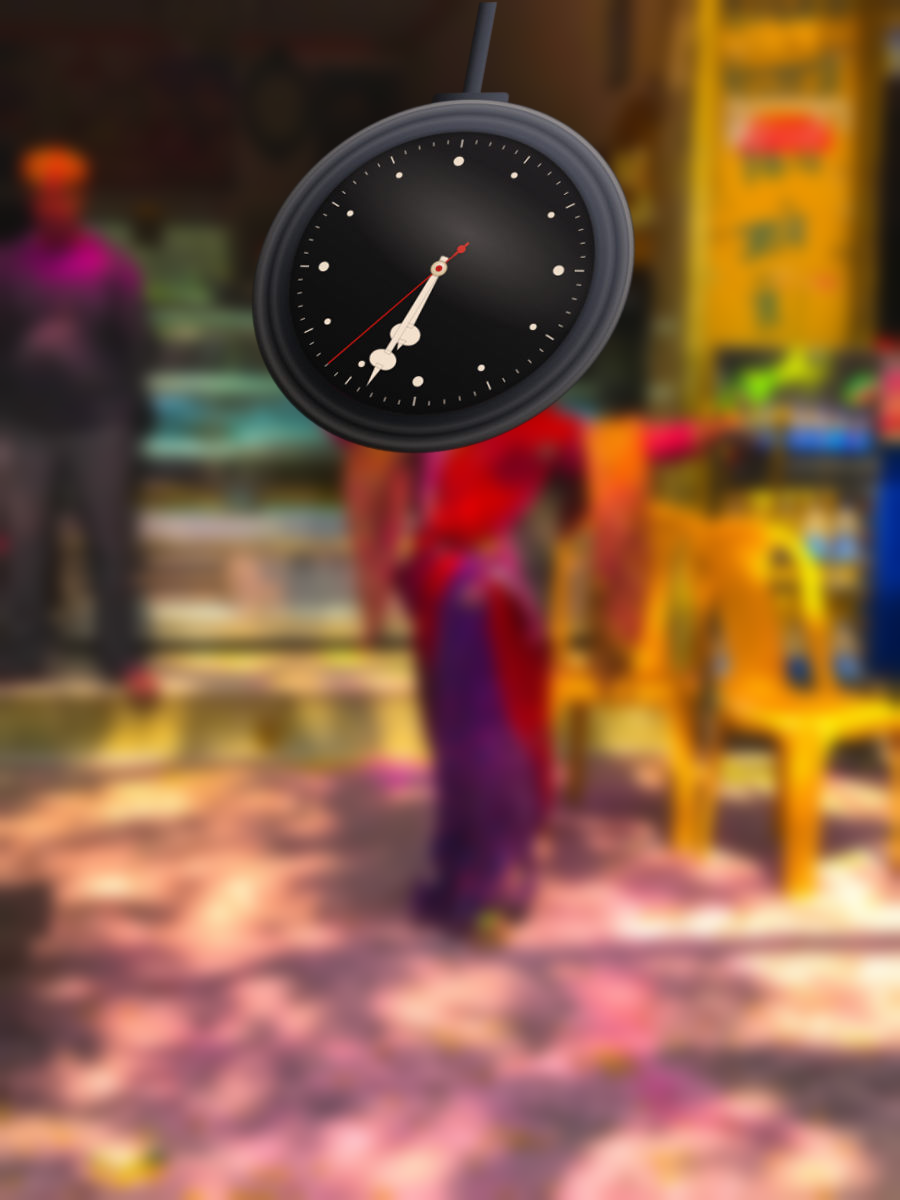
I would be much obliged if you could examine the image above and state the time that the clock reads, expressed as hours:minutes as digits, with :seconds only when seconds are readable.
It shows 6:33:37
